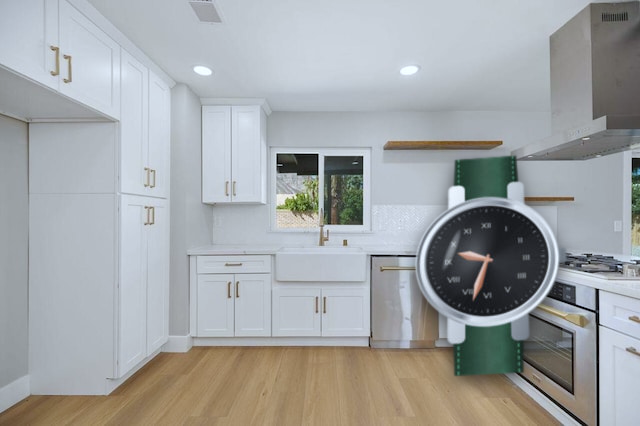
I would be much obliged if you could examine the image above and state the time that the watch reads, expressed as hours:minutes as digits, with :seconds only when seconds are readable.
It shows 9:33
